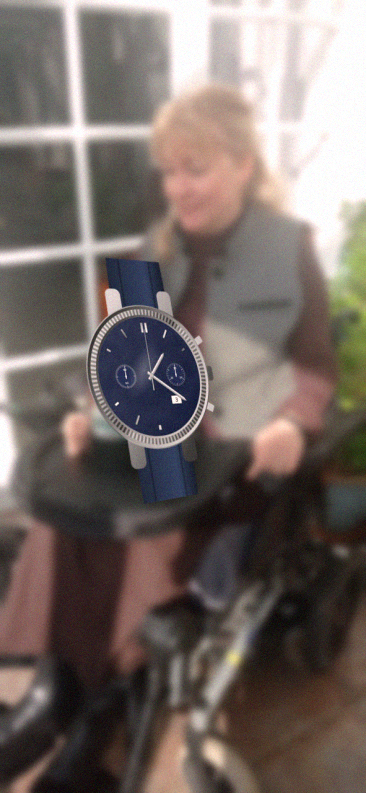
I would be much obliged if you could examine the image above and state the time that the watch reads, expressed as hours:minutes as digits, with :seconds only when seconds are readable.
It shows 1:21
